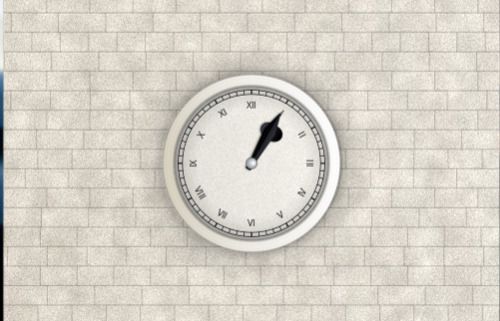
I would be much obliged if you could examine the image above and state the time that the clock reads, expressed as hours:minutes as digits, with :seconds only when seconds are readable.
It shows 1:05
